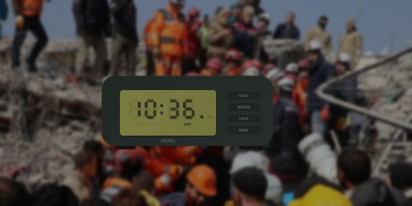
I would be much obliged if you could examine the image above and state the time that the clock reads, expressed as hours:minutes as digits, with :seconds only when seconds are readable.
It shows 10:36
